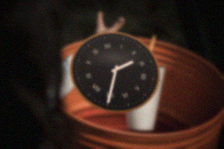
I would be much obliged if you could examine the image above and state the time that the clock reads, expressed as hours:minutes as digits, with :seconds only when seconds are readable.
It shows 2:35
